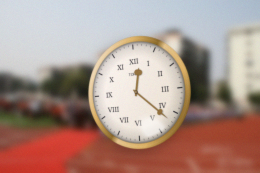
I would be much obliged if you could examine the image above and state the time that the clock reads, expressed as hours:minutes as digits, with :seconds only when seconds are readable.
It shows 12:22
